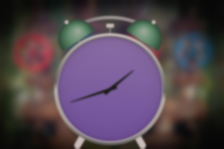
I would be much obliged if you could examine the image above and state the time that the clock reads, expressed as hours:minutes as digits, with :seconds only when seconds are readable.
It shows 1:42
